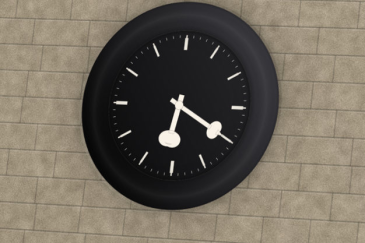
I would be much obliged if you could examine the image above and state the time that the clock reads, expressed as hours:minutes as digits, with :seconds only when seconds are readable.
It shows 6:20
